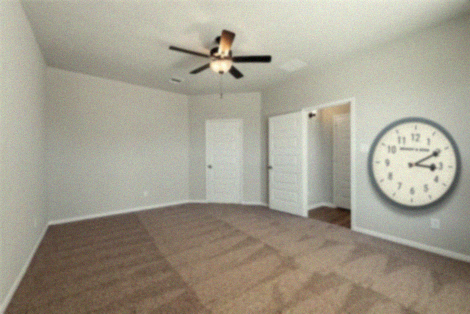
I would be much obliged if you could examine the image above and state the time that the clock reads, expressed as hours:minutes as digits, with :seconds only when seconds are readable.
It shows 3:10
